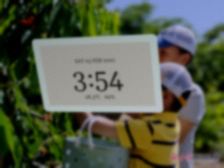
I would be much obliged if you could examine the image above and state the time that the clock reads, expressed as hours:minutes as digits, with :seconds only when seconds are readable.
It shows 3:54
